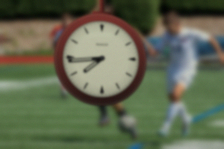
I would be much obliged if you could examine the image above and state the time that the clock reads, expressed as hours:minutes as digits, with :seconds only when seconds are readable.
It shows 7:44
